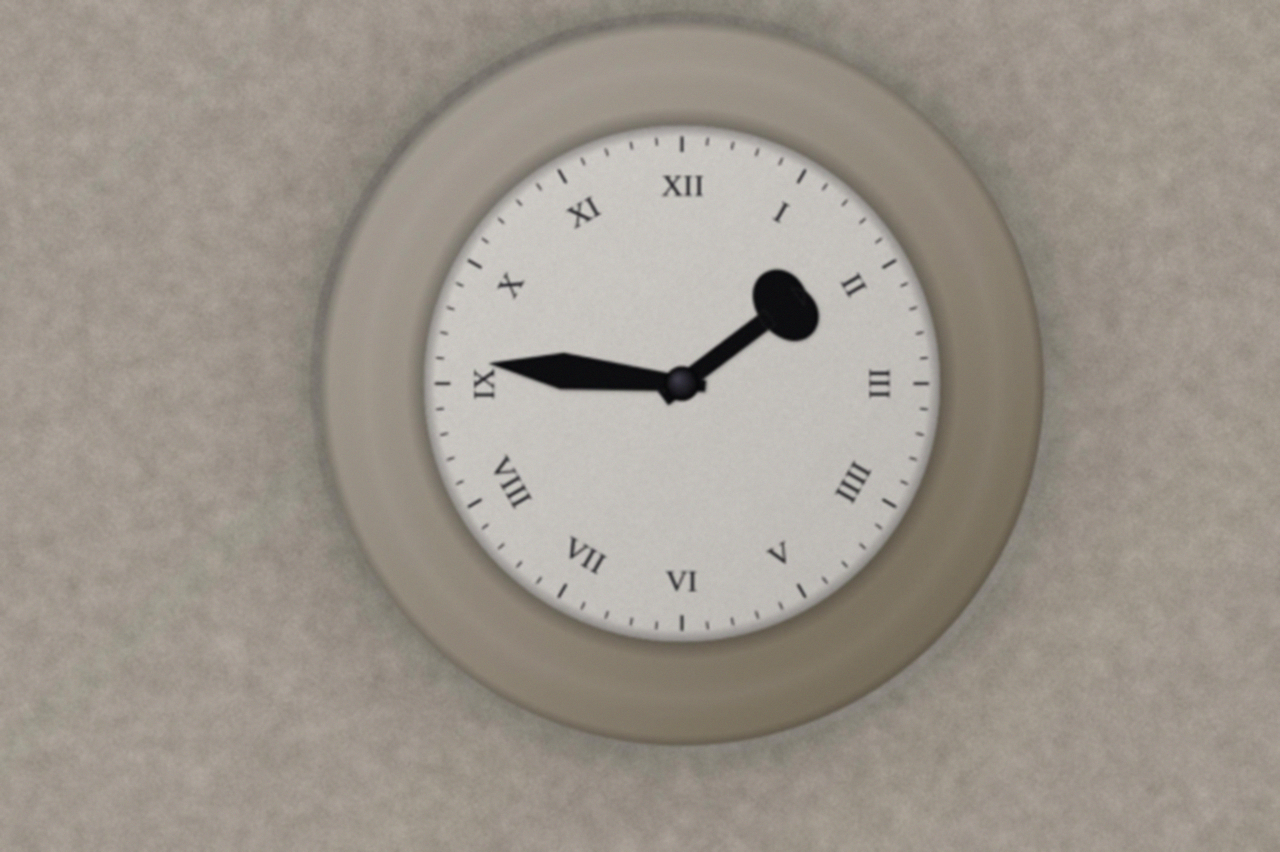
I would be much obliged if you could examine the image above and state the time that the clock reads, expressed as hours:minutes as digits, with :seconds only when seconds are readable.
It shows 1:46
